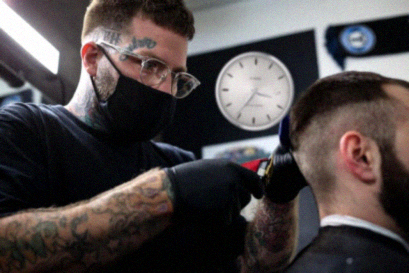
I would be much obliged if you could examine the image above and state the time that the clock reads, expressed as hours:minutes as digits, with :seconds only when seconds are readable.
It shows 3:36
